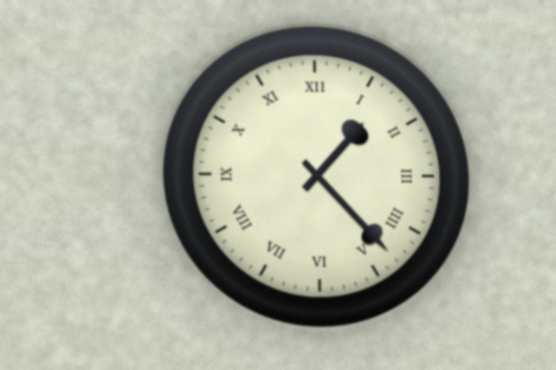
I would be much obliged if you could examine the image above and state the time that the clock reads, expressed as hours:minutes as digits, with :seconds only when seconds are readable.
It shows 1:23
